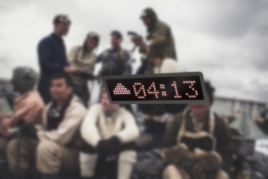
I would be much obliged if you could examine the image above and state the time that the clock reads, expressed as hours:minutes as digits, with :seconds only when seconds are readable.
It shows 4:13
